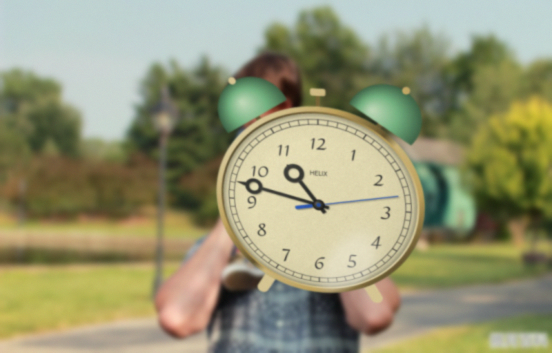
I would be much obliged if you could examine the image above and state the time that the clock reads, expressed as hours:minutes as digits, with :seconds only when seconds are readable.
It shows 10:47:13
